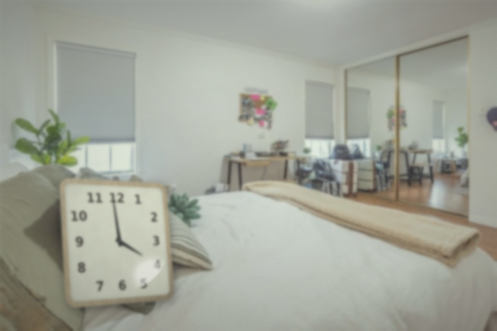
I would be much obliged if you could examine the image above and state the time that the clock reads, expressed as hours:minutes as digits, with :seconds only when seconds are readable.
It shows 3:59
